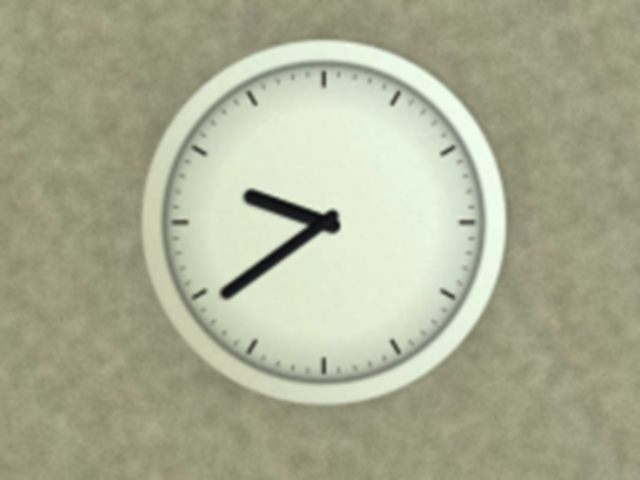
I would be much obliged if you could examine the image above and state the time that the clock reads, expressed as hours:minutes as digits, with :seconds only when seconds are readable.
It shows 9:39
